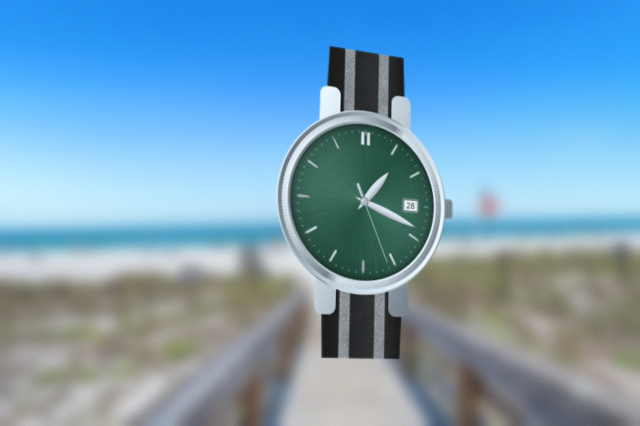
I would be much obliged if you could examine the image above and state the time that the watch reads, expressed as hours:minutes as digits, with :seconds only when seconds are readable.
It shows 1:18:26
